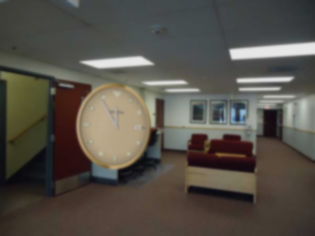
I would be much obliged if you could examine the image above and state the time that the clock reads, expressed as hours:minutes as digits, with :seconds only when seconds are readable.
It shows 11:54
